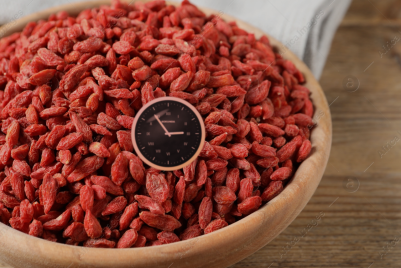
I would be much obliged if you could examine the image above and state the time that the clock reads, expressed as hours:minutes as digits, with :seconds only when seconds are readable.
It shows 2:54
